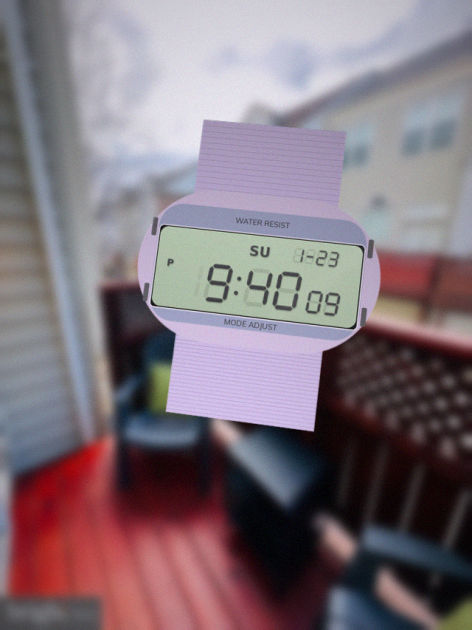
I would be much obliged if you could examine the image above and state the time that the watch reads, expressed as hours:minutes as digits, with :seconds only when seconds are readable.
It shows 9:40:09
